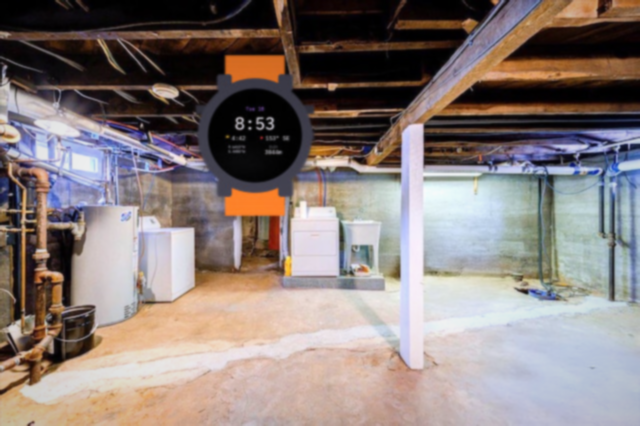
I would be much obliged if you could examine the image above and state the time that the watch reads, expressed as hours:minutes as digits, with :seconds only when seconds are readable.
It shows 8:53
